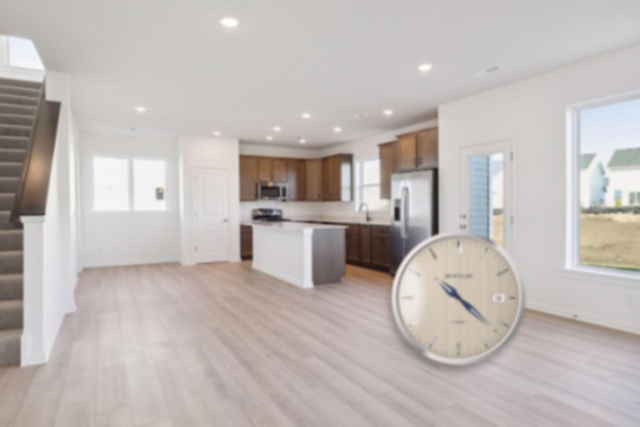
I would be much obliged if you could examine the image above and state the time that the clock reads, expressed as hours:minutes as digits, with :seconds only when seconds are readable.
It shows 10:22
